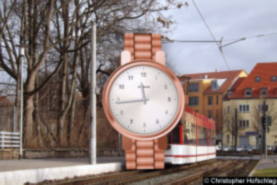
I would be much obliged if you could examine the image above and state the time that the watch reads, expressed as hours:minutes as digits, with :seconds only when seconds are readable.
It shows 11:44
